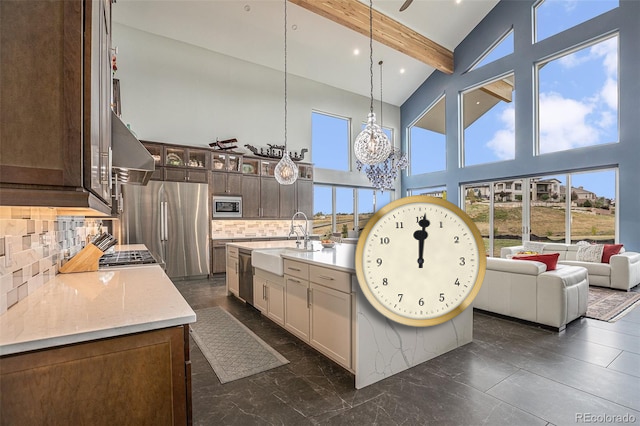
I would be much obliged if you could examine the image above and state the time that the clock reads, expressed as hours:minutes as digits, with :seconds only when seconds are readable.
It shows 12:01
